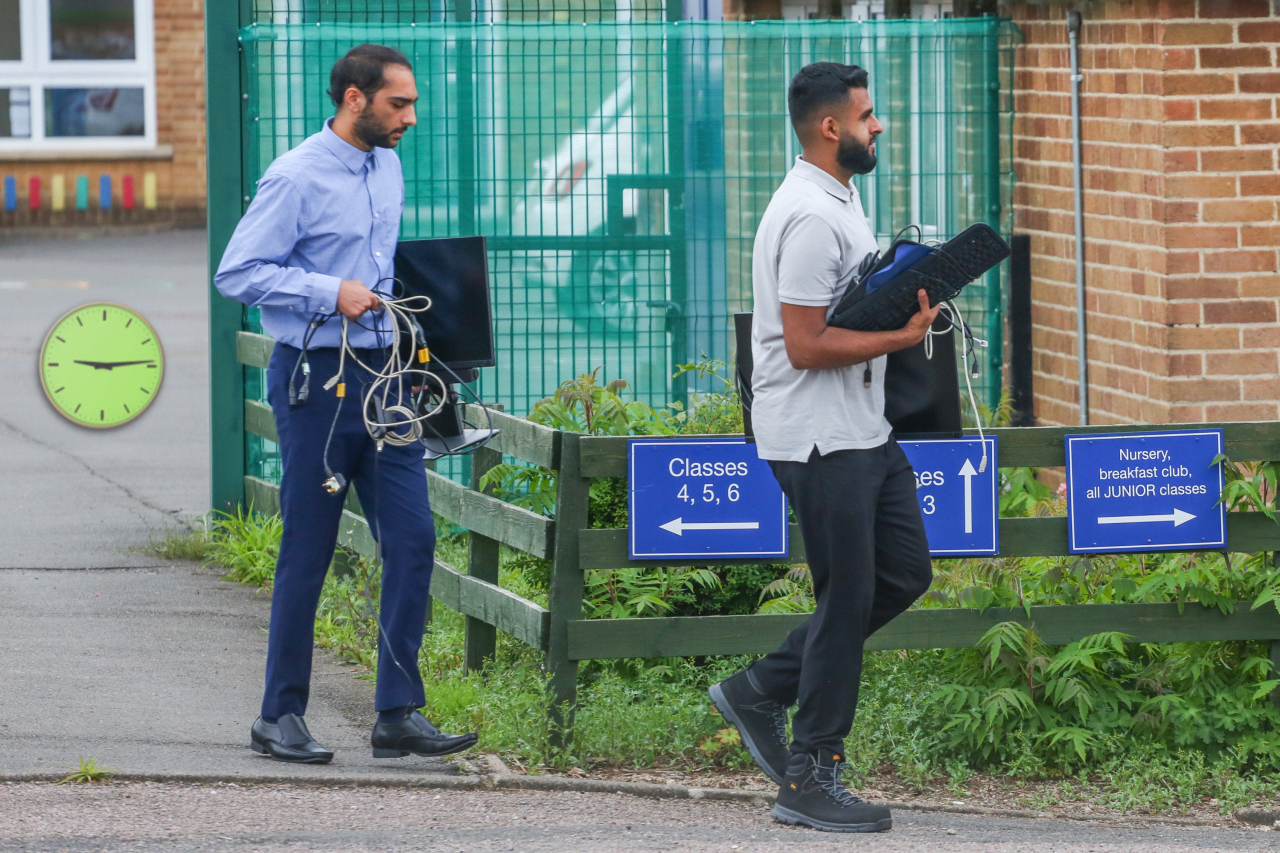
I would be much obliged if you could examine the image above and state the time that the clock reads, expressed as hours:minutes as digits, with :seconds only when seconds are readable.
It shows 9:14
